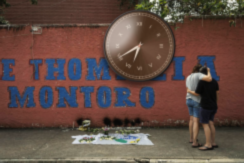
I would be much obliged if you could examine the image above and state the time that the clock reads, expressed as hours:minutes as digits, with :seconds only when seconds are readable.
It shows 6:40
